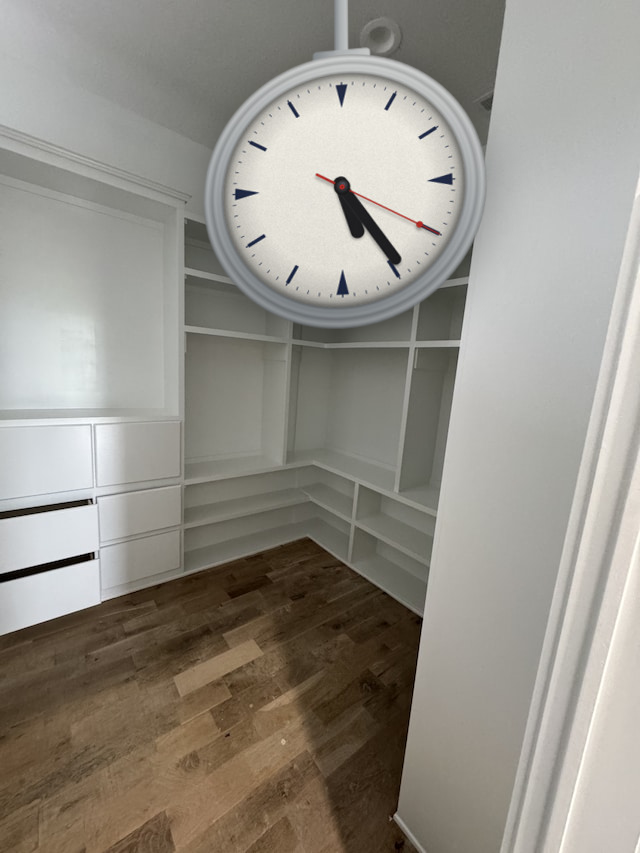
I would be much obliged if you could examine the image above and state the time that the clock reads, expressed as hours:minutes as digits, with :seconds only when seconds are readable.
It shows 5:24:20
